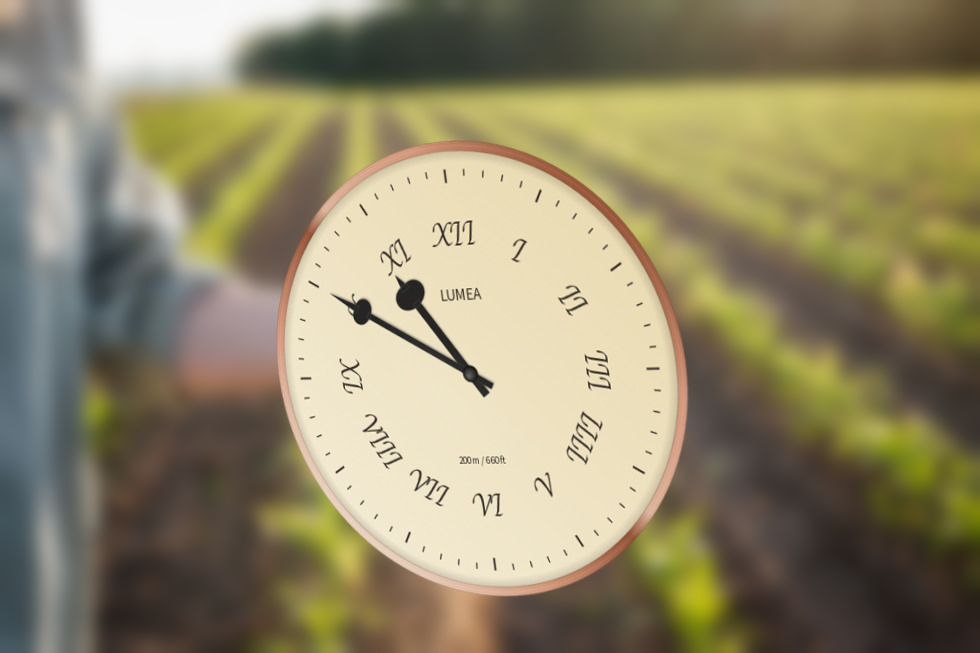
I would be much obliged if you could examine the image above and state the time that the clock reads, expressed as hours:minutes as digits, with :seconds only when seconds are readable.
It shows 10:50
